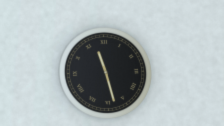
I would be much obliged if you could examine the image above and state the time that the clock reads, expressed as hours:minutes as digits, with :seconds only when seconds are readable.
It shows 11:28
